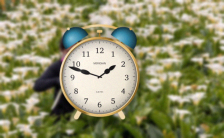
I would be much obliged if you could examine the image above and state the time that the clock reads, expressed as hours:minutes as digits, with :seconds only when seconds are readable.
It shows 1:48
